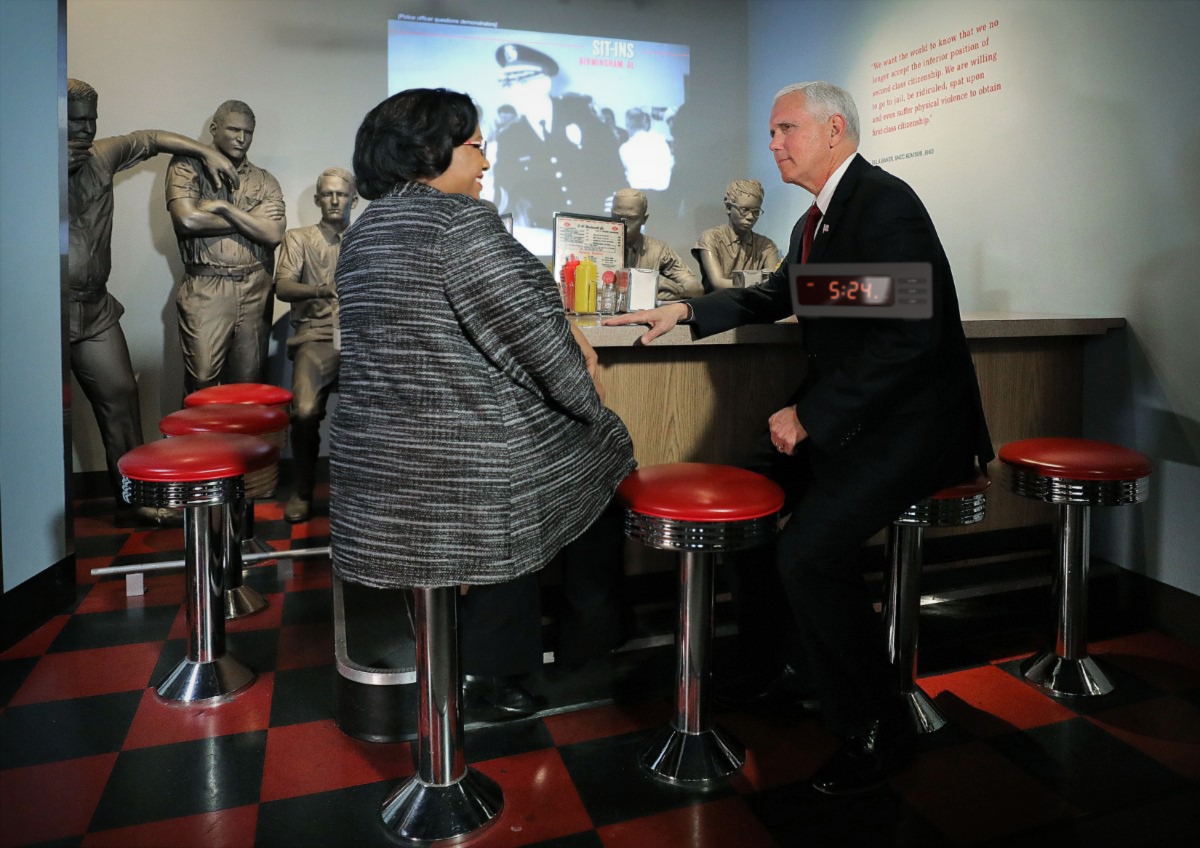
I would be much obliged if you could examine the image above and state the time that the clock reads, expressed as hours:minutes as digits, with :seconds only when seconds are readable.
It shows 5:24
